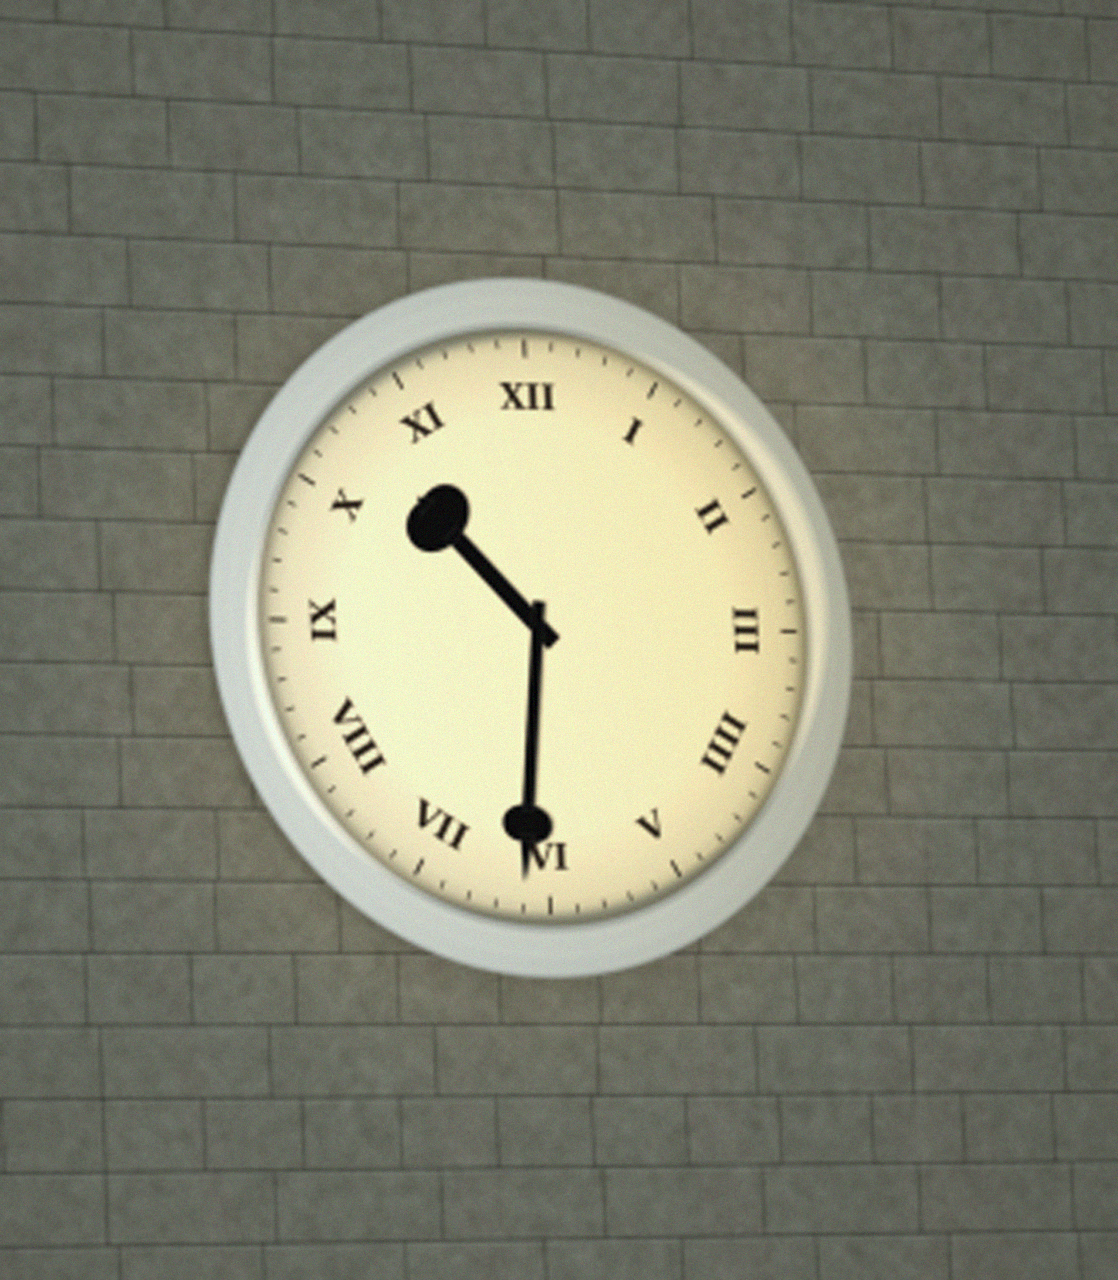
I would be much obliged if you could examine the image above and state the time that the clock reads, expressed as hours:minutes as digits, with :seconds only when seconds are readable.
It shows 10:31
